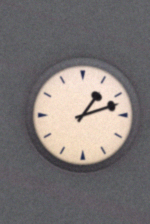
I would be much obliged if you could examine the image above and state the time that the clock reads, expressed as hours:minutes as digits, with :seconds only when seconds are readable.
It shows 1:12
